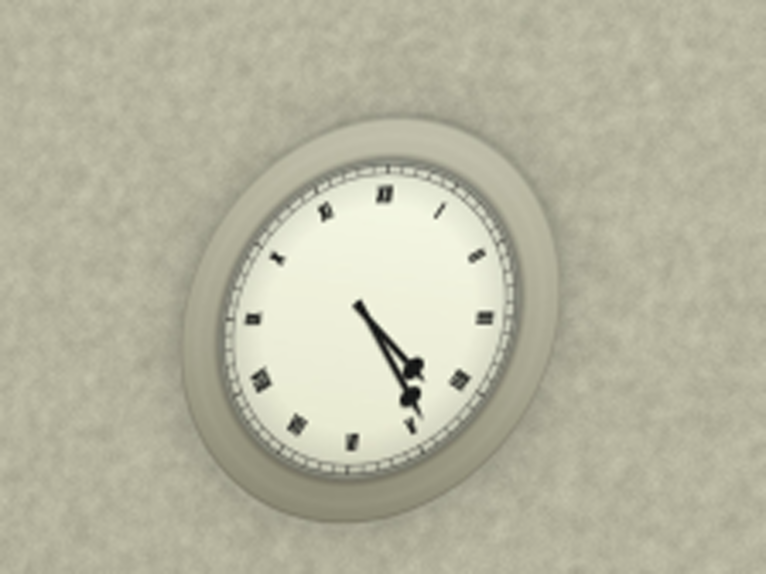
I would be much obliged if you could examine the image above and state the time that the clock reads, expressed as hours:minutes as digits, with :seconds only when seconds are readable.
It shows 4:24
